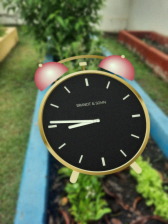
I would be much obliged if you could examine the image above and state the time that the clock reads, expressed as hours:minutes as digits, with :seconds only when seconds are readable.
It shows 8:46
